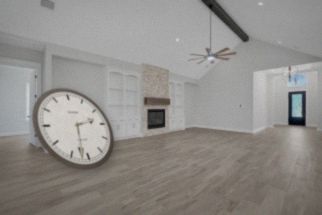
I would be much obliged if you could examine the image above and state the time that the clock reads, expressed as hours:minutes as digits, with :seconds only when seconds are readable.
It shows 2:32
